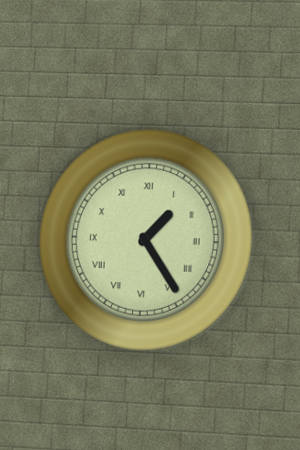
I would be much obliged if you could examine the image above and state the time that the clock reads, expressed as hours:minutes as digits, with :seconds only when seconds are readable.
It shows 1:24
